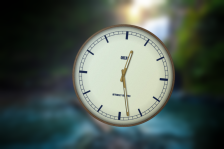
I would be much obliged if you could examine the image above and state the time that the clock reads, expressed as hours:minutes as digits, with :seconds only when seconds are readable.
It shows 12:28
